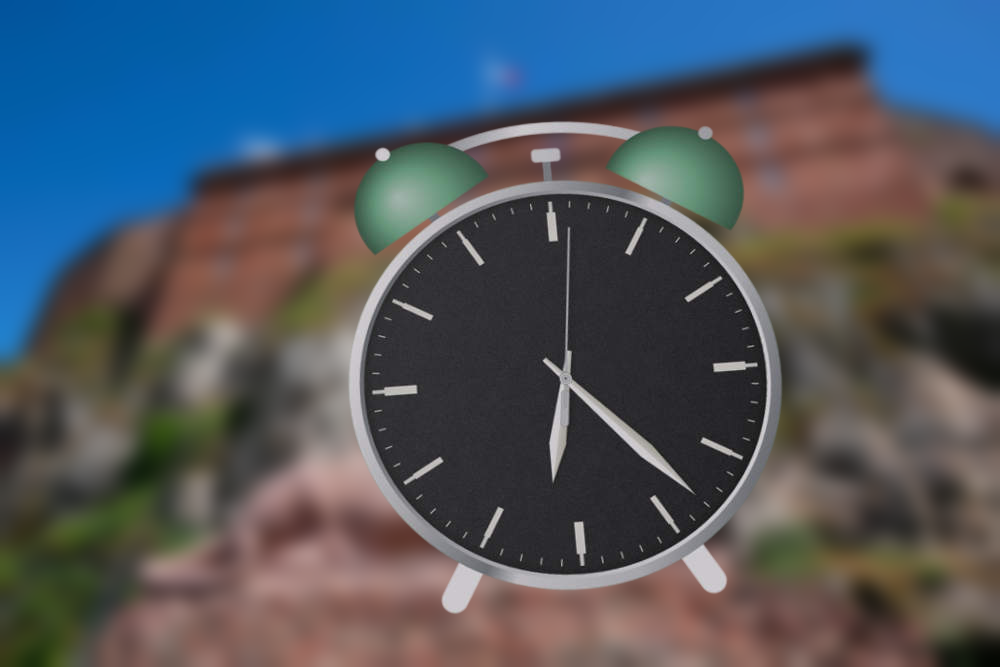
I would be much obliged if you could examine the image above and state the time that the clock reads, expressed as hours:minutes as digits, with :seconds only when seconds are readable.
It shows 6:23:01
